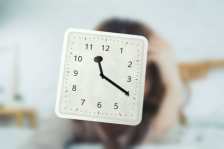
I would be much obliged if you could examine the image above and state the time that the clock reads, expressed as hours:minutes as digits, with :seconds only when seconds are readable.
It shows 11:20
